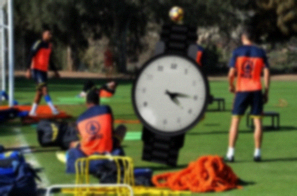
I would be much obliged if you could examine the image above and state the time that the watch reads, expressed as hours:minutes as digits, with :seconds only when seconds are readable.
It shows 4:15
